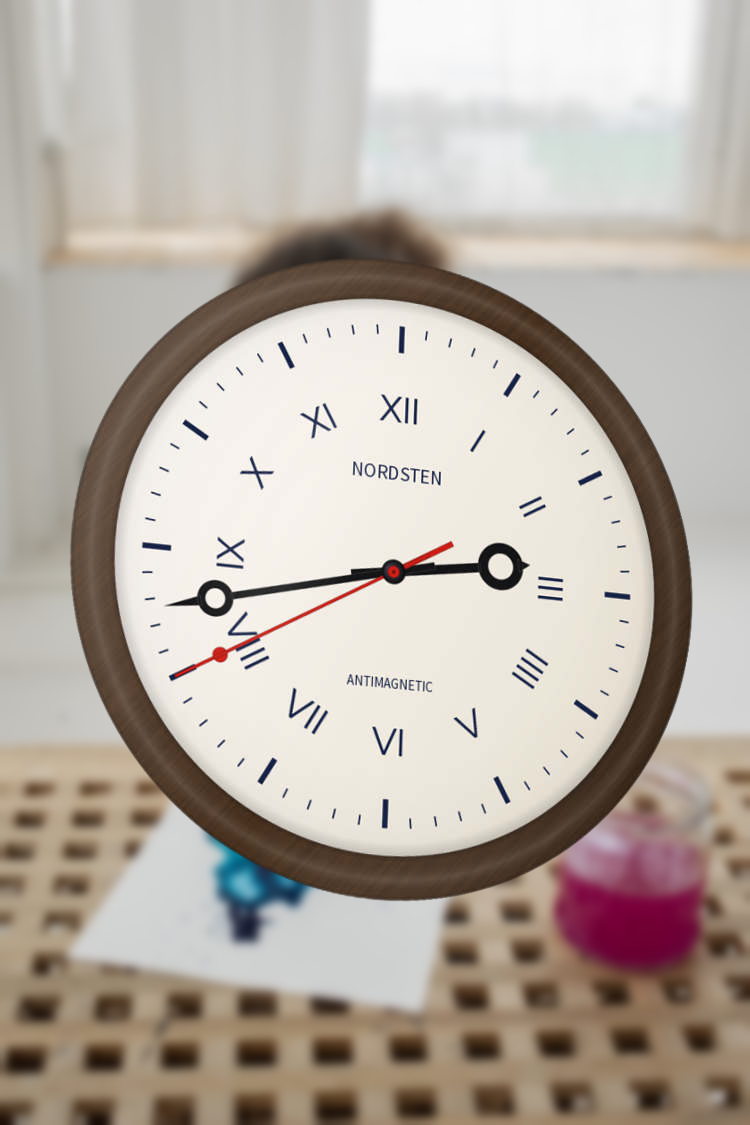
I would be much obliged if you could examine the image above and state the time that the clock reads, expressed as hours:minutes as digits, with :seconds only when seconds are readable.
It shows 2:42:40
